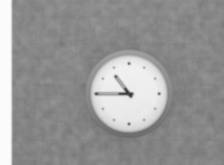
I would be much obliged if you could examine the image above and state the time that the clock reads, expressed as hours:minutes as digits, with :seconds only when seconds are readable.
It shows 10:45
